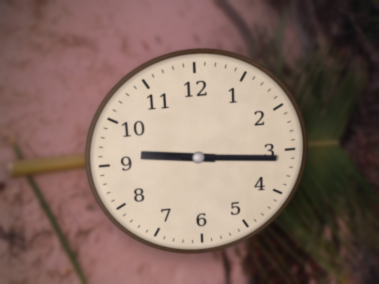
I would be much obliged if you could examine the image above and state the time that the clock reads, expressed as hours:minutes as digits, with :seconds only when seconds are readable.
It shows 9:16
